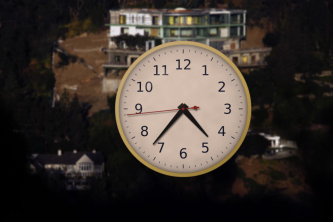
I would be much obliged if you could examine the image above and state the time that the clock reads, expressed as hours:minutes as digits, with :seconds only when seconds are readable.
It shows 4:36:44
